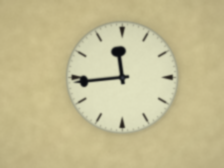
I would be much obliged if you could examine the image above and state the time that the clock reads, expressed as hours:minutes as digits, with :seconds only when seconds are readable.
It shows 11:44
